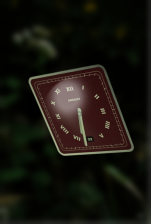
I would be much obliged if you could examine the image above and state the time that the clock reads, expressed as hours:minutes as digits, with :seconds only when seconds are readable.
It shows 6:32
